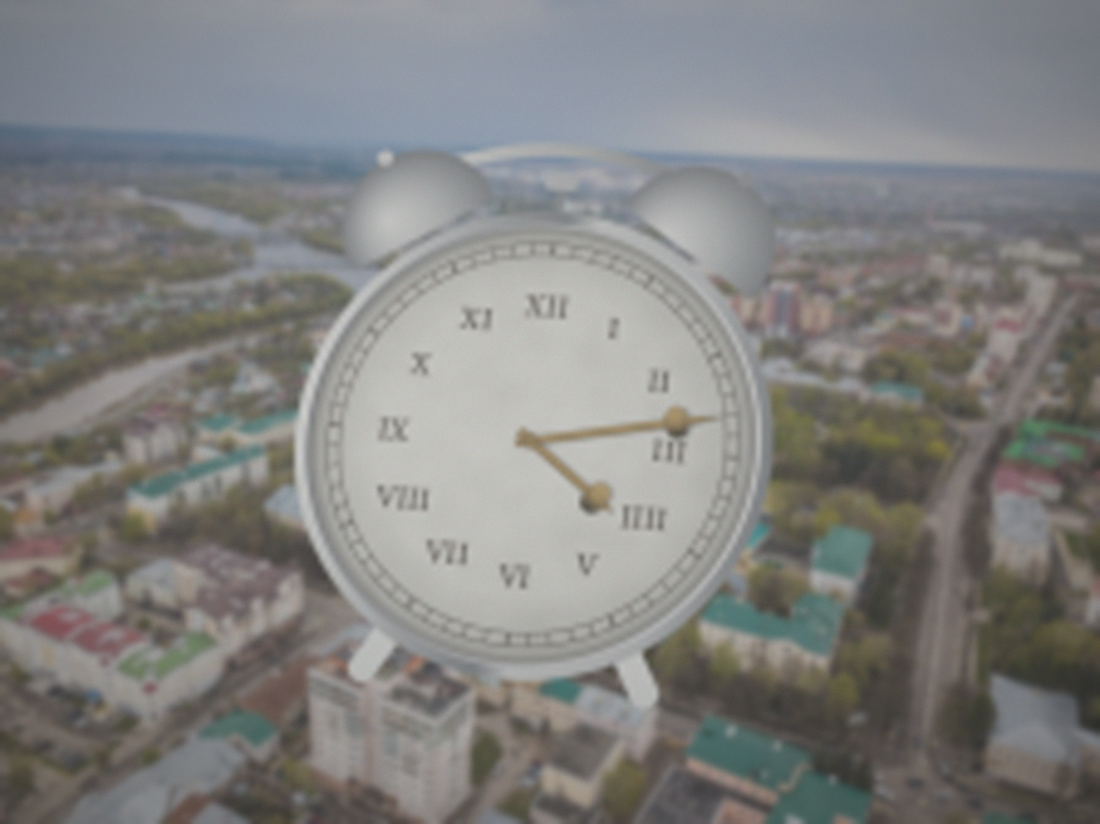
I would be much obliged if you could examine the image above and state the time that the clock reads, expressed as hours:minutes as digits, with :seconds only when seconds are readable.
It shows 4:13
